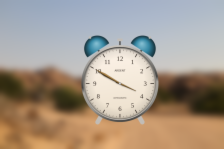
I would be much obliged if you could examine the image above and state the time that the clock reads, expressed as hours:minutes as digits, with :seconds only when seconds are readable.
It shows 3:50
